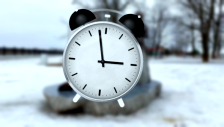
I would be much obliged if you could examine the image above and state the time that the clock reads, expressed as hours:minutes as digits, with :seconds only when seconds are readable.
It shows 2:58
